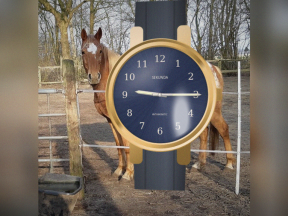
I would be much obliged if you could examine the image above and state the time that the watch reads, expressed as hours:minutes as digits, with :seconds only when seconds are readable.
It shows 9:15
